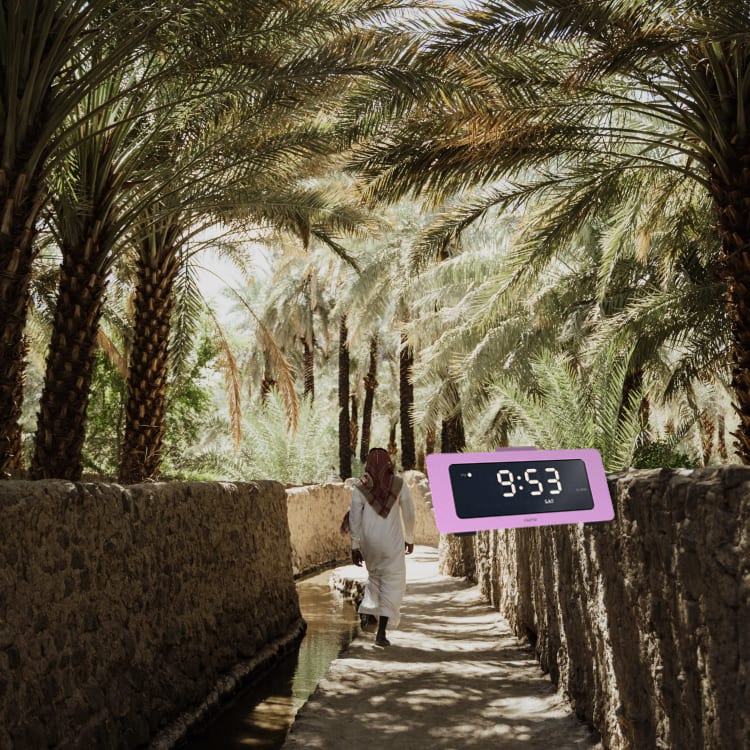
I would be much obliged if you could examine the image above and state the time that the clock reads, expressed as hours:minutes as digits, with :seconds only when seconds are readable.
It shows 9:53
